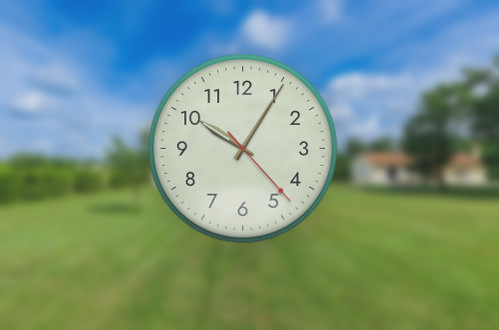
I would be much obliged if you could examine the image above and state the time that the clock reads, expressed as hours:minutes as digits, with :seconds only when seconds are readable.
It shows 10:05:23
